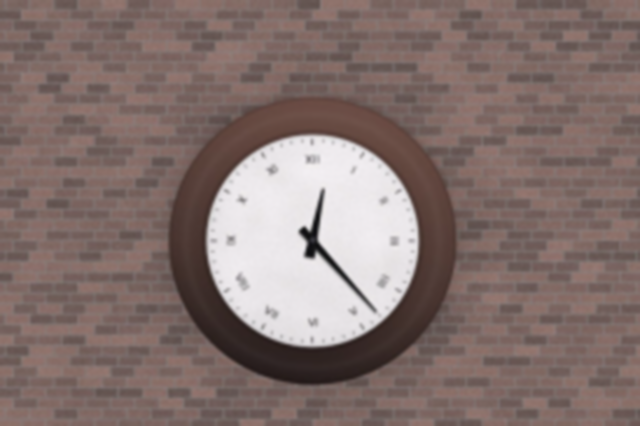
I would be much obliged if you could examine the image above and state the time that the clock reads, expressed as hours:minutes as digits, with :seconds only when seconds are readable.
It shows 12:23
